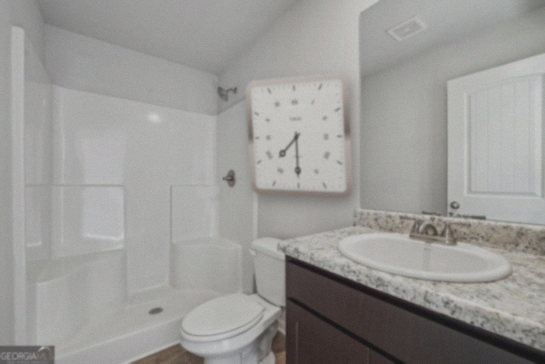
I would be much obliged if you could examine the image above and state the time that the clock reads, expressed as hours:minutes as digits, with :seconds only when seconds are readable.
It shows 7:30
